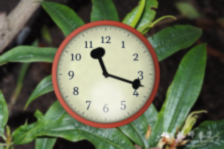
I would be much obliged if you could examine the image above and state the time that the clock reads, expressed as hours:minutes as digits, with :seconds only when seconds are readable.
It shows 11:18
